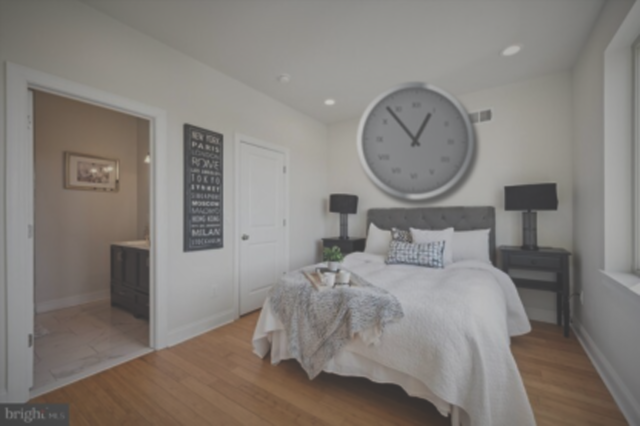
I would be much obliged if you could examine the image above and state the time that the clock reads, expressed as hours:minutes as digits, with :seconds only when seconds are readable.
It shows 12:53
